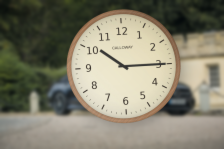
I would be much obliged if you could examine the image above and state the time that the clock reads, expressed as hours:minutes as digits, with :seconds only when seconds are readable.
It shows 10:15
